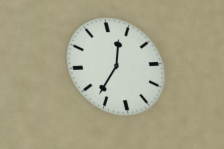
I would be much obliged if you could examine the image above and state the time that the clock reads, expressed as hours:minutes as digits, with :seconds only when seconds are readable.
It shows 12:37
